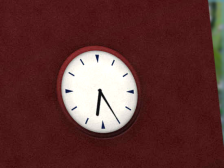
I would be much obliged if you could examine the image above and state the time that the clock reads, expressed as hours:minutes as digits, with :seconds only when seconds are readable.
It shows 6:25
